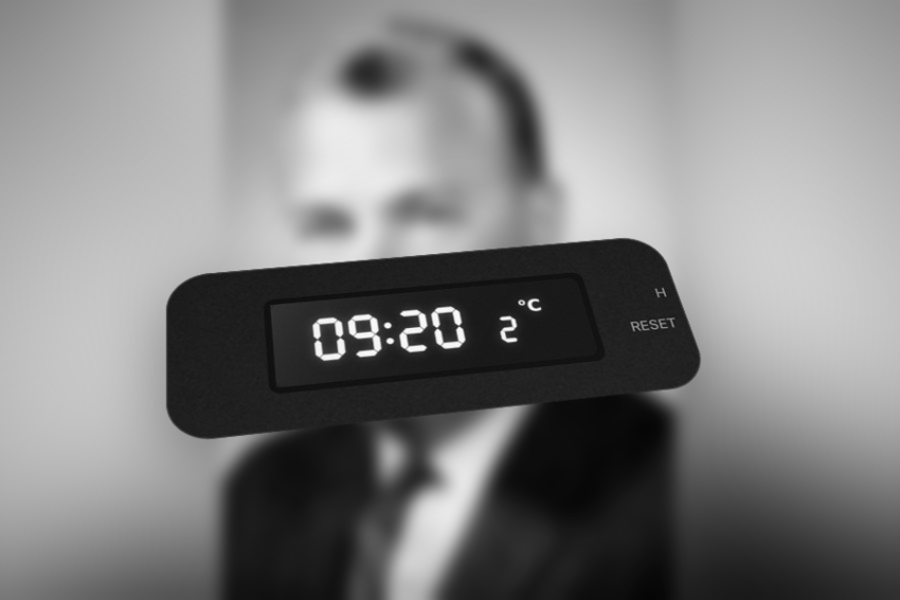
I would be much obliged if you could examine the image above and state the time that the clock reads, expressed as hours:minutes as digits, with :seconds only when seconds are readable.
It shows 9:20
